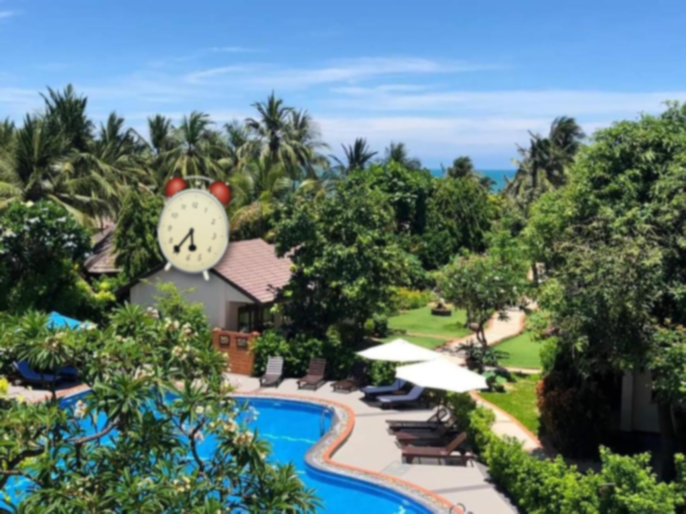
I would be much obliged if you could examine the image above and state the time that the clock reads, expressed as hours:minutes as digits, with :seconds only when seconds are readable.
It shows 5:36
